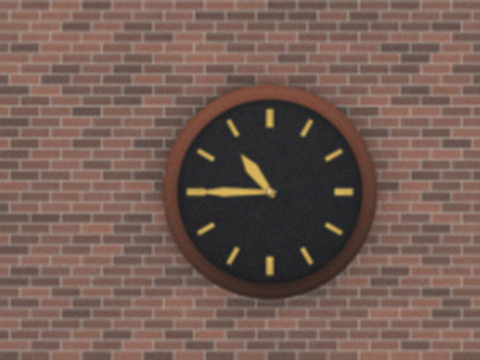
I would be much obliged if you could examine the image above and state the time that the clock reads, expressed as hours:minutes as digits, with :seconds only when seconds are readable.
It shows 10:45
